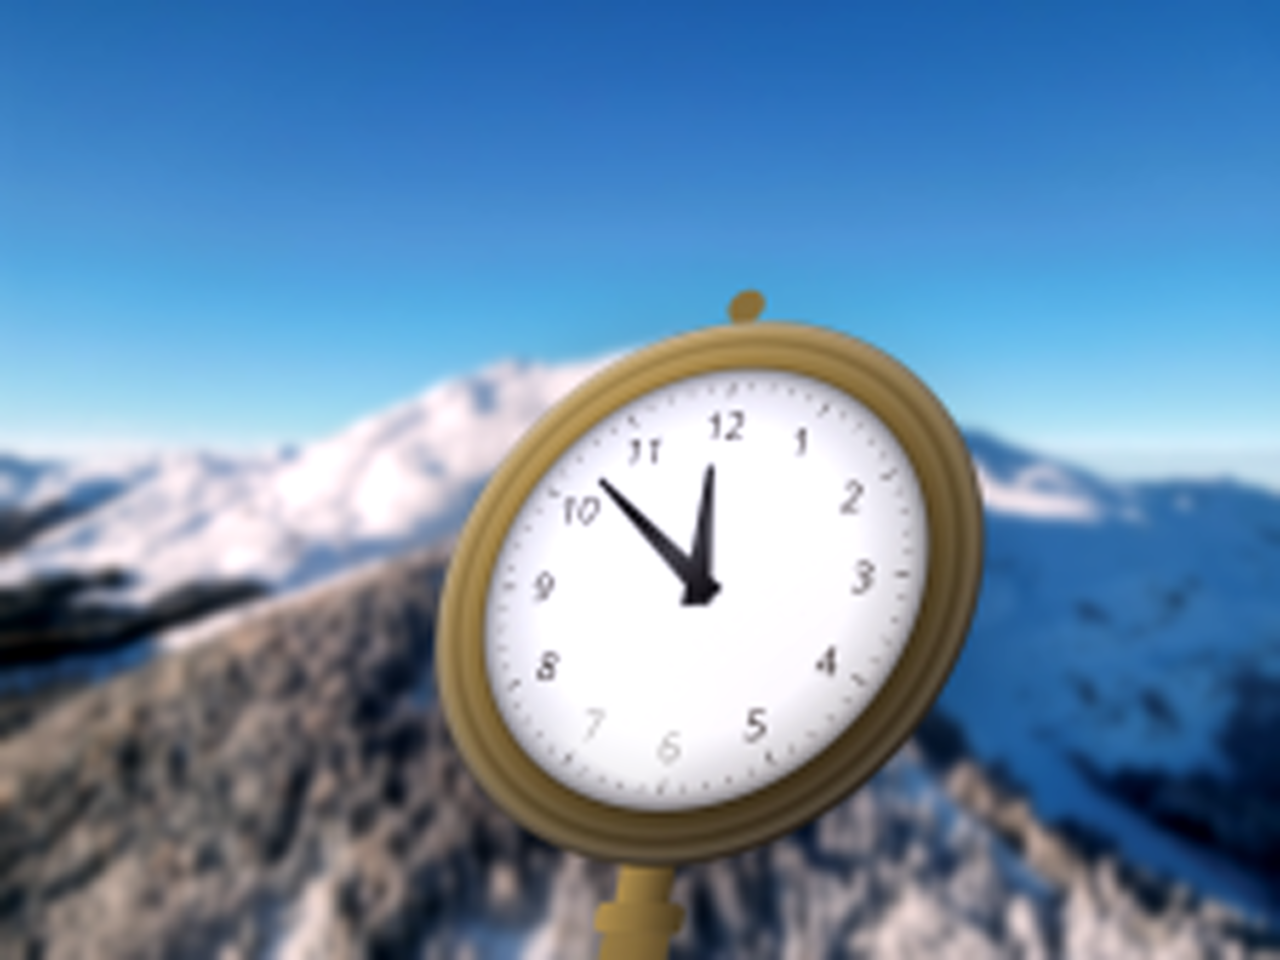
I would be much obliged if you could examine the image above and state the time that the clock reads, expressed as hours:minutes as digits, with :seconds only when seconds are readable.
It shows 11:52
